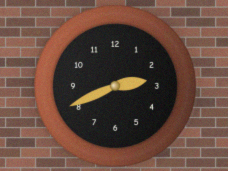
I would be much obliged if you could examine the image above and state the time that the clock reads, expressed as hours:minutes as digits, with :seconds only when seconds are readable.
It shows 2:41
